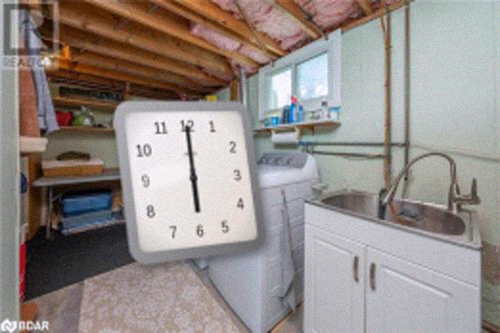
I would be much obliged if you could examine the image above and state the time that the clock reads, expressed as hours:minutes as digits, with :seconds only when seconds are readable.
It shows 6:00
